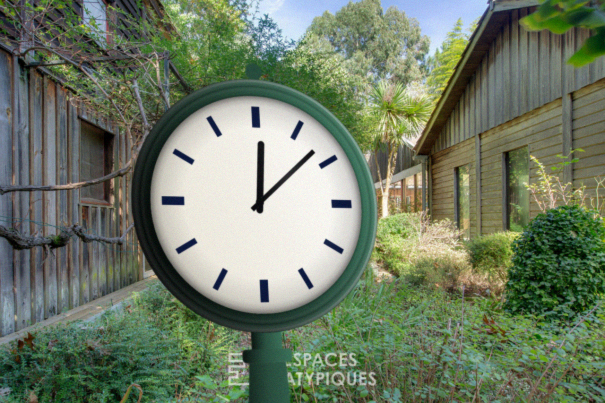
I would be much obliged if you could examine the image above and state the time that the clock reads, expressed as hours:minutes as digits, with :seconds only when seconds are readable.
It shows 12:08
